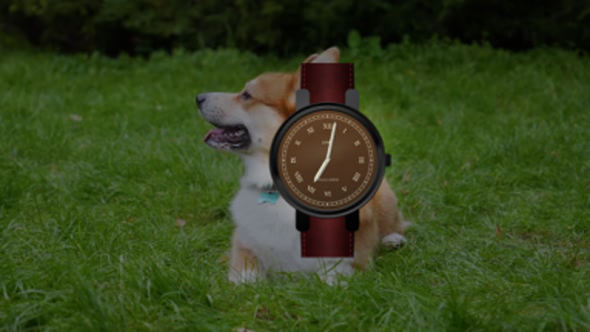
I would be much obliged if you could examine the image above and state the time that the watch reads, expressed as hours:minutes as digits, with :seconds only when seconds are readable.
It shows 7:02
